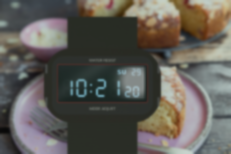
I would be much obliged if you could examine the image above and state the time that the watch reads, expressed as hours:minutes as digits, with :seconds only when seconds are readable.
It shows 10:21:20
